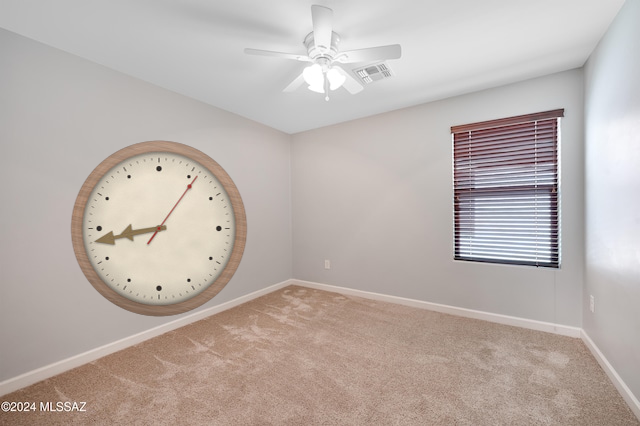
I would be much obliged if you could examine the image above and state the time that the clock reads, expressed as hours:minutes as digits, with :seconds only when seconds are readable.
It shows 8:43:06
